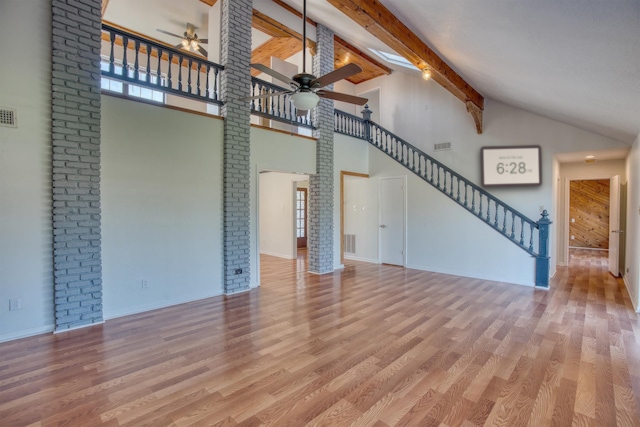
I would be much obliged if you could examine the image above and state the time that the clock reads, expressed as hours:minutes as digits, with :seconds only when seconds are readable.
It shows 6:28
